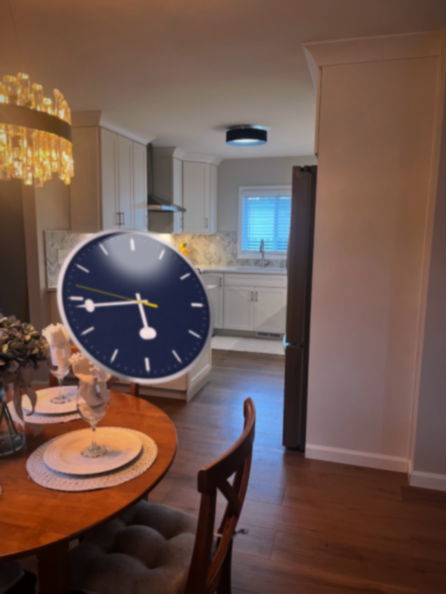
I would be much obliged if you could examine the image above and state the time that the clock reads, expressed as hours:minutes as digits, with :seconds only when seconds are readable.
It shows 5:43:47
